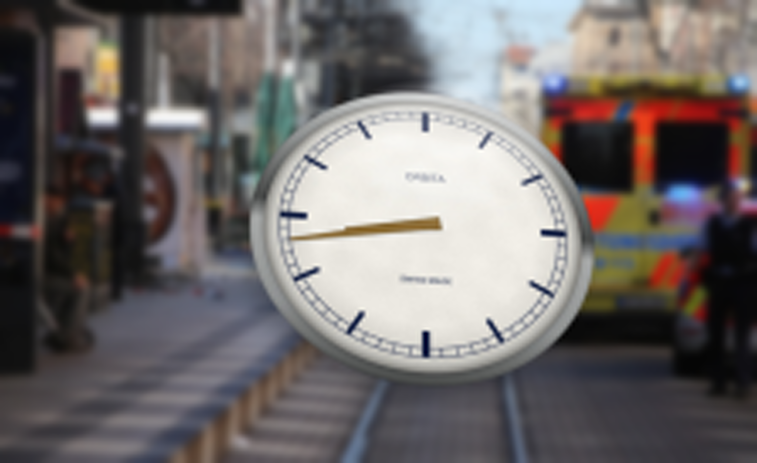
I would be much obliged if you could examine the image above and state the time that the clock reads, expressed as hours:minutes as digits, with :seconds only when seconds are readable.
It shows 8:43
